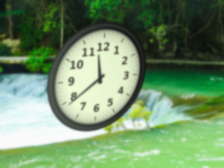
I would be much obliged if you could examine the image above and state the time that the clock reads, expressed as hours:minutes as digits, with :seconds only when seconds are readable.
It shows 11:39
